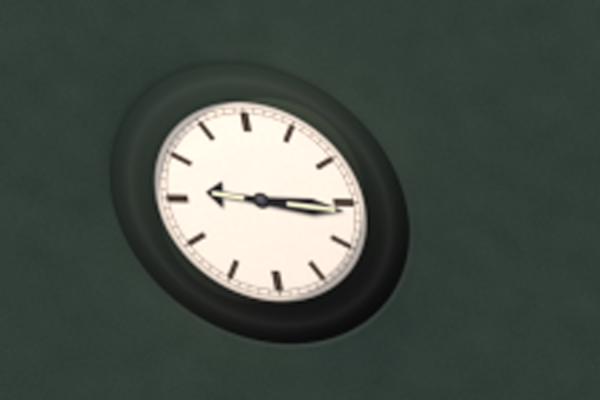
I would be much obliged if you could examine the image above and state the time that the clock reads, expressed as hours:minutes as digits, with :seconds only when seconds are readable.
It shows 9:16
